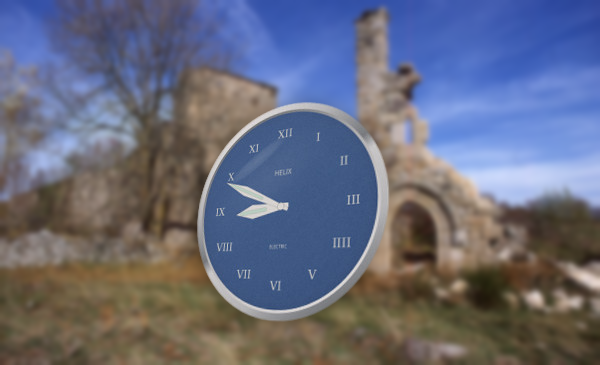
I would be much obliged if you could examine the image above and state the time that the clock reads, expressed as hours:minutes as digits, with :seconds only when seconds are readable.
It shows 8:49
